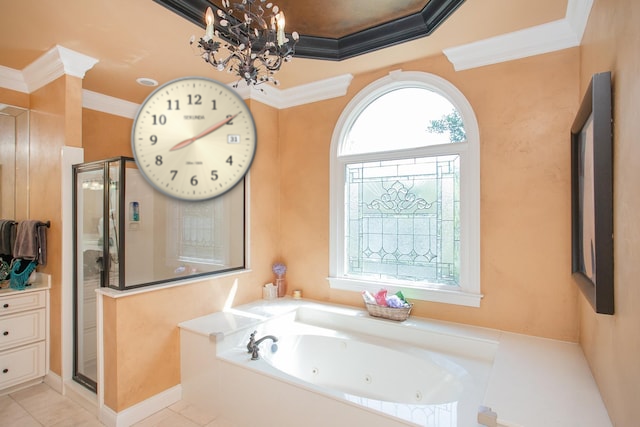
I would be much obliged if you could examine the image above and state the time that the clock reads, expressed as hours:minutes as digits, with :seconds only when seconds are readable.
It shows 8:10
